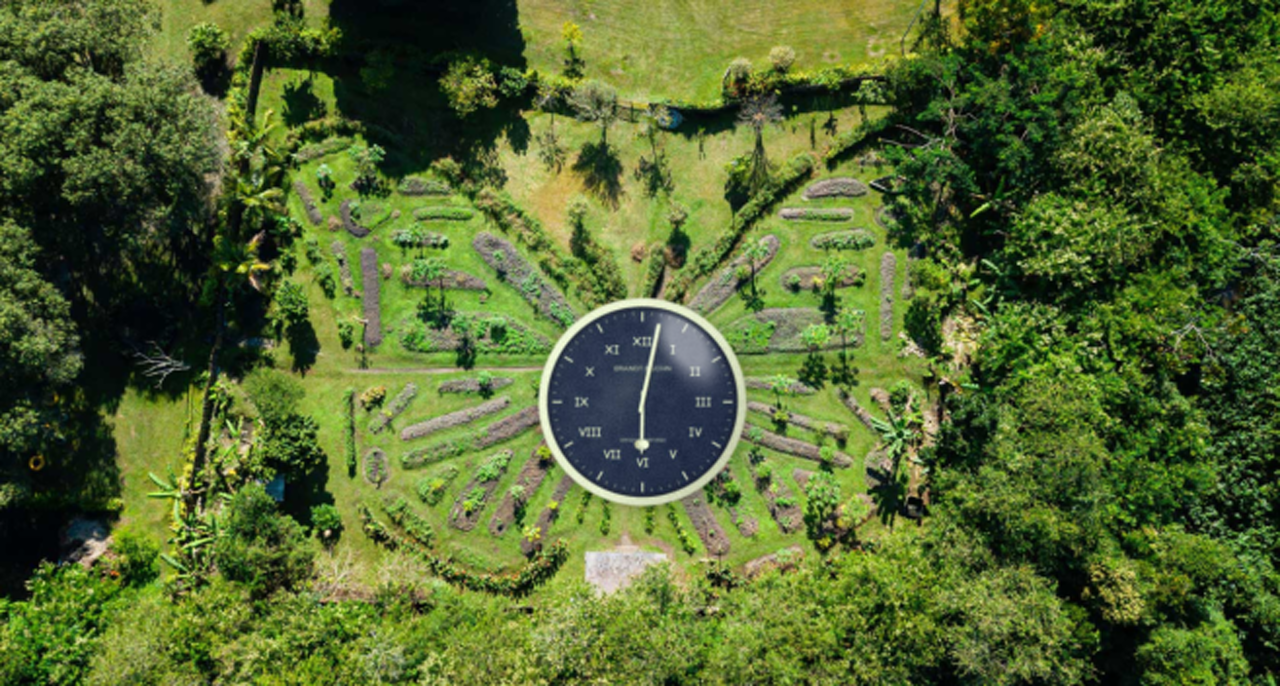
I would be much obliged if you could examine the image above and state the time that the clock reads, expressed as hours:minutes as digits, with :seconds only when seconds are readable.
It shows 6:02
